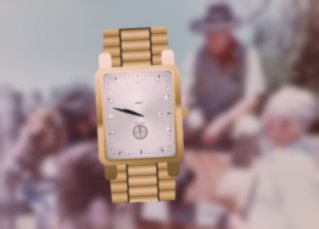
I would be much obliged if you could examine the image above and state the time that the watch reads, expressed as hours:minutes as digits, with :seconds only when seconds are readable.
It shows 9:48
